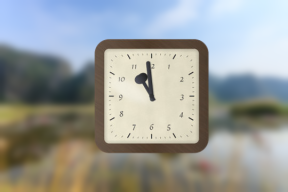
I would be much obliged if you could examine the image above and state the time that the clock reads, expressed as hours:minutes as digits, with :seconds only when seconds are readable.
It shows 10:59
